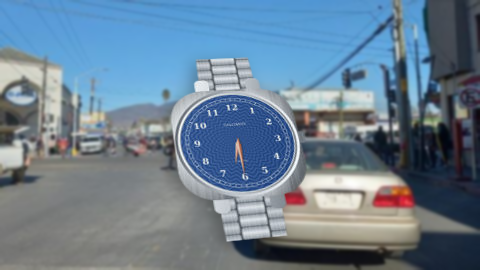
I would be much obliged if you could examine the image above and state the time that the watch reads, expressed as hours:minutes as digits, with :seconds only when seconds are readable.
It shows 6:30
